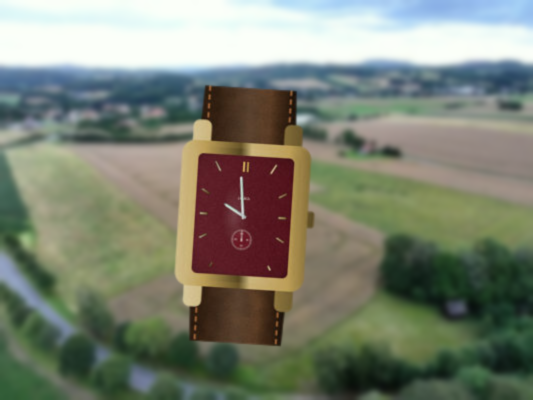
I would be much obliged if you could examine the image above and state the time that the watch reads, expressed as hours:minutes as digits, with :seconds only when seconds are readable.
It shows 9:59
